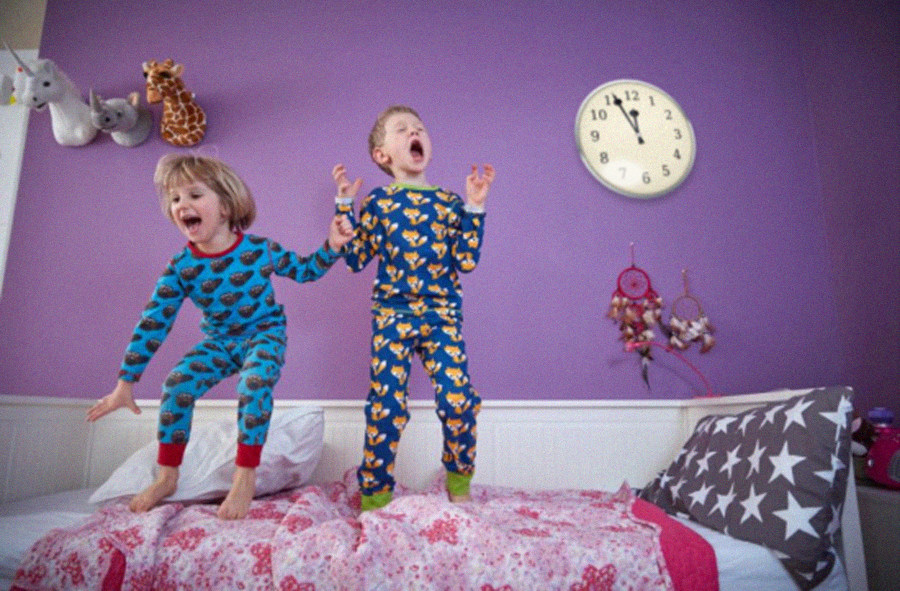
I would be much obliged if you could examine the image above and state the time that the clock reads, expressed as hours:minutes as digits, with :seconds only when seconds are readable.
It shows 11:56
